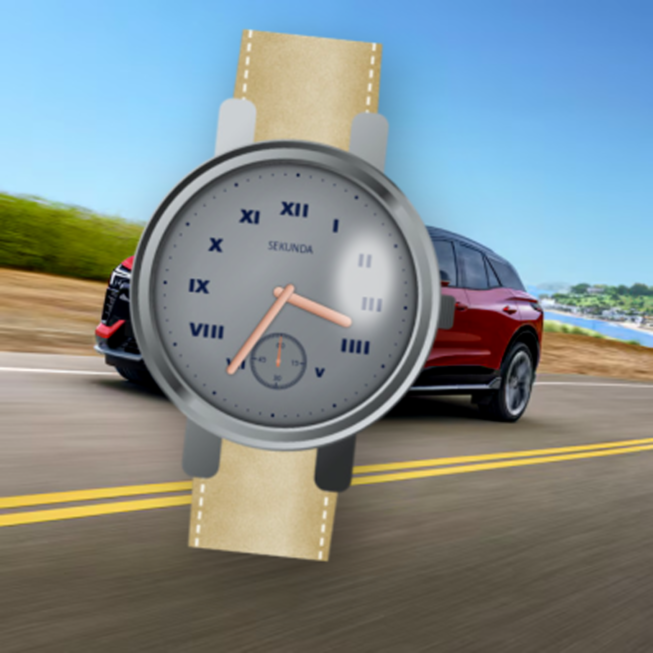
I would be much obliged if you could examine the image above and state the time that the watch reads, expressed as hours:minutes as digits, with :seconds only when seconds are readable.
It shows 3:35
